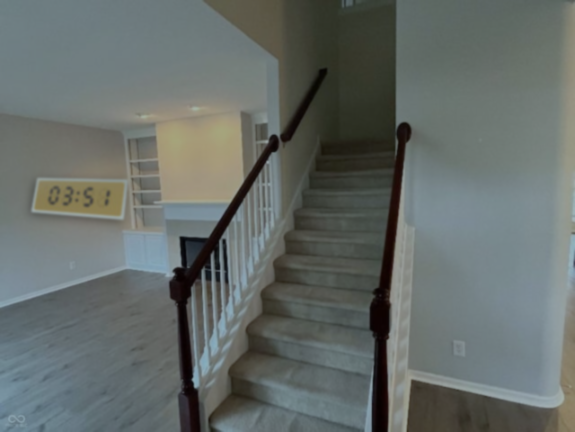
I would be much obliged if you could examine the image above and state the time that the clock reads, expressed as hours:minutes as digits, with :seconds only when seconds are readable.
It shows 3:51
